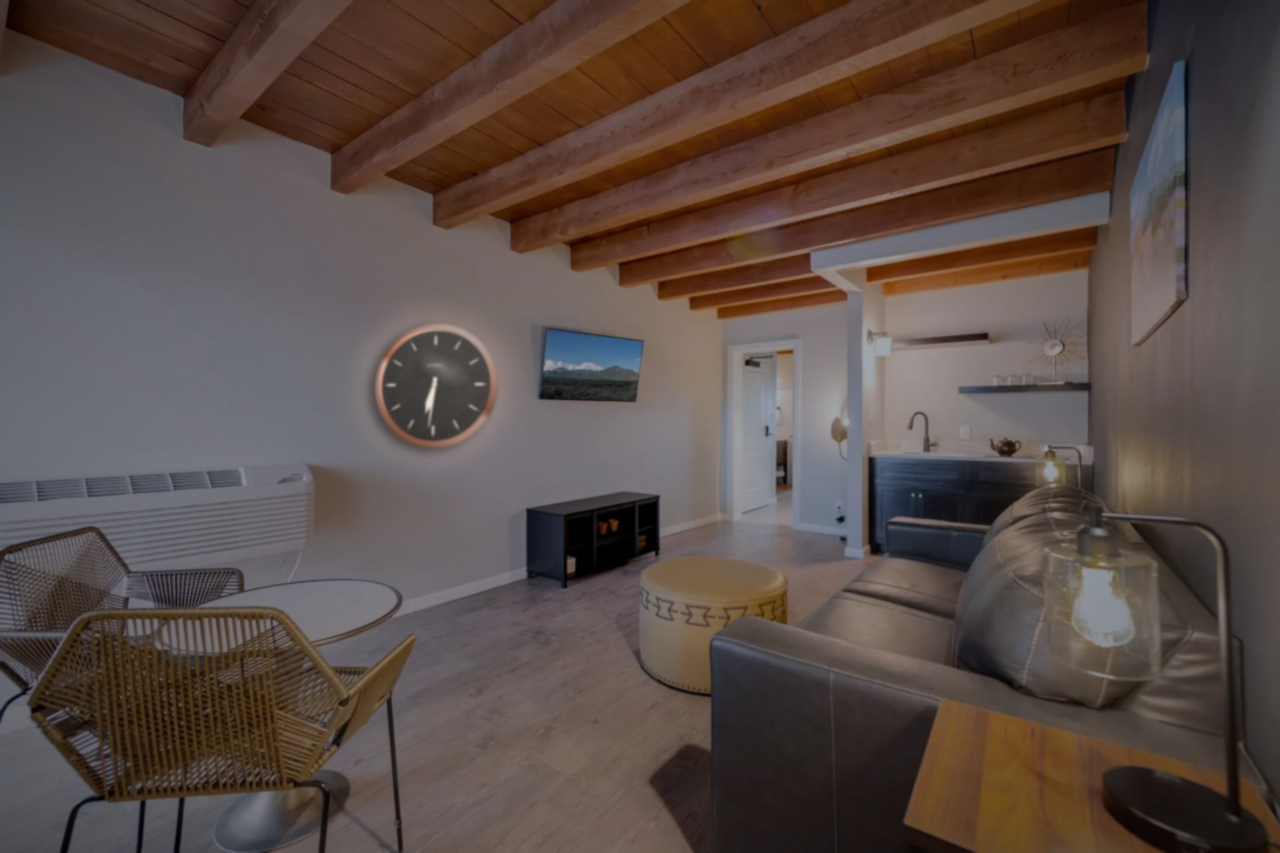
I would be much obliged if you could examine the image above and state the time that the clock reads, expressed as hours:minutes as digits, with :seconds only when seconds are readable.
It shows 6:31
